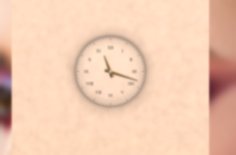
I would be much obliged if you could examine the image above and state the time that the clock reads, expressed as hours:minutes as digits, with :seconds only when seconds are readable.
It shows 11:18
